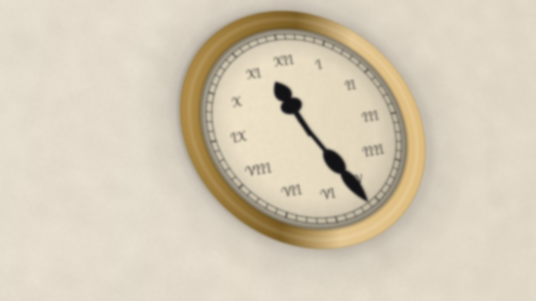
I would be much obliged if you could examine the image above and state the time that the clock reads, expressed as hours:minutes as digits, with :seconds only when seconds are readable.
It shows 11:26
